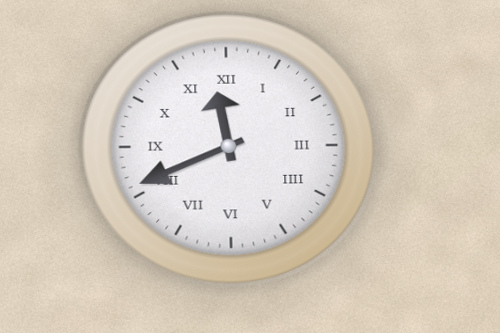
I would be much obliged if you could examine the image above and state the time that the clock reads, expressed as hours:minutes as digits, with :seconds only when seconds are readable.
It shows 11:41
